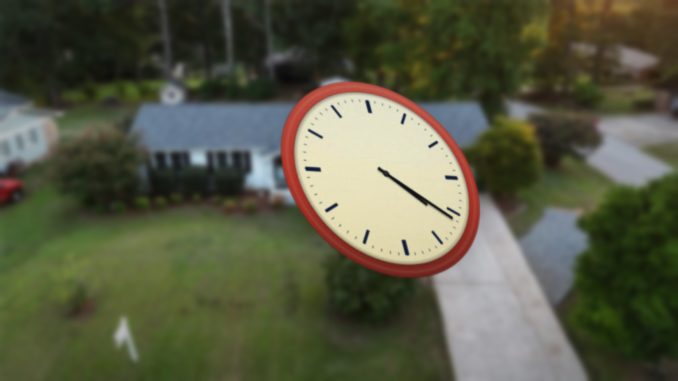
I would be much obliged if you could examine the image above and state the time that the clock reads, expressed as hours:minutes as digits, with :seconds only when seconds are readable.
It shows 4:21
